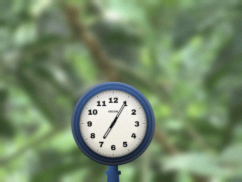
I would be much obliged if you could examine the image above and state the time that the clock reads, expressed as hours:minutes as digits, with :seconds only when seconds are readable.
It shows 7:05
